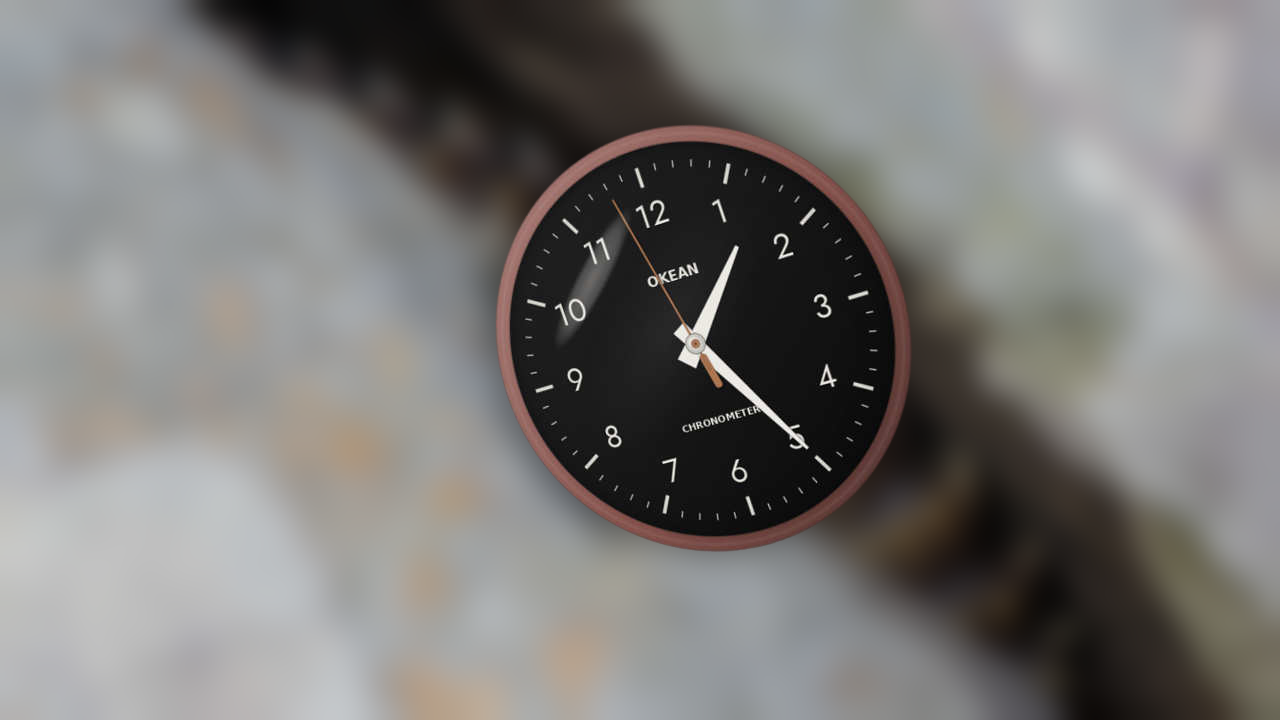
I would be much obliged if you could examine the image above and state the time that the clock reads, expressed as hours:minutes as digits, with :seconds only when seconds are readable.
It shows 1:24:58
